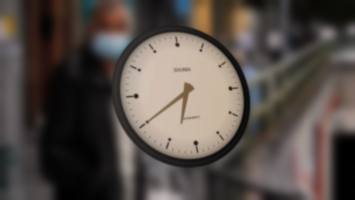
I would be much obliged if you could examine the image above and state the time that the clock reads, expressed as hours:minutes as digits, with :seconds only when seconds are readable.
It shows 6:40
